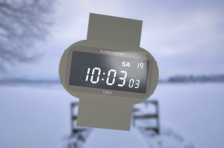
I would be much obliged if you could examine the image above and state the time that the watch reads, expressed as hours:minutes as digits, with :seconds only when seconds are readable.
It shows 10:03:03
